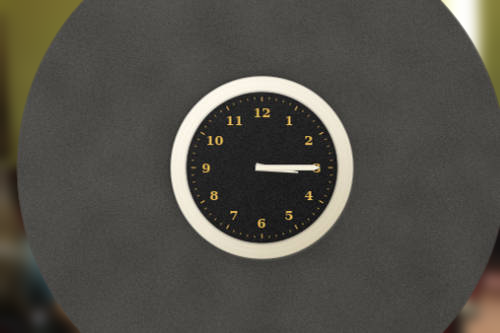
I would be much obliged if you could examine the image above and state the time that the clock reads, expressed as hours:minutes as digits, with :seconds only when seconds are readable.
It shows 3:15
